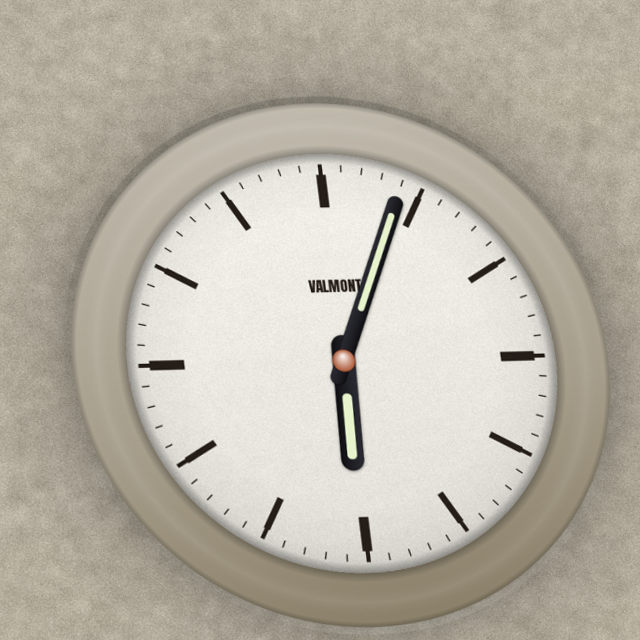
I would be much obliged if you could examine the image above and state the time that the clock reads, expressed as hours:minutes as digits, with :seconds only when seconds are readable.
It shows 6:04
